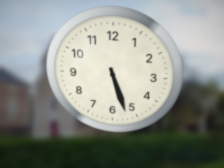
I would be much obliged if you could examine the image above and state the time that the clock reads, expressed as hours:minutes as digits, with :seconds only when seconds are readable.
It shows 5:27
